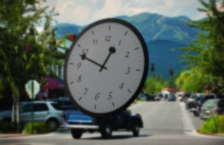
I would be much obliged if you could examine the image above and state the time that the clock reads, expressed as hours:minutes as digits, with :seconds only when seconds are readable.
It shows 12:48
